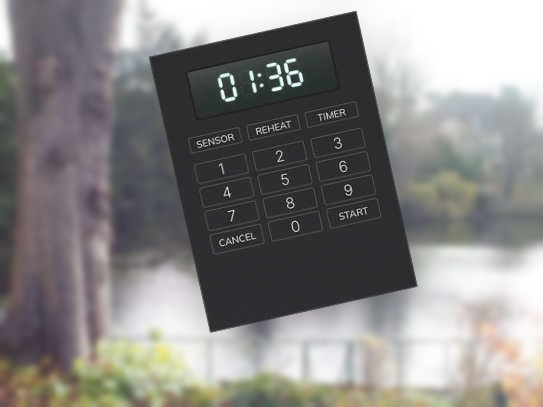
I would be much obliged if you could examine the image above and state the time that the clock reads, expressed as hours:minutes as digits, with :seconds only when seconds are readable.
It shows 1:36
